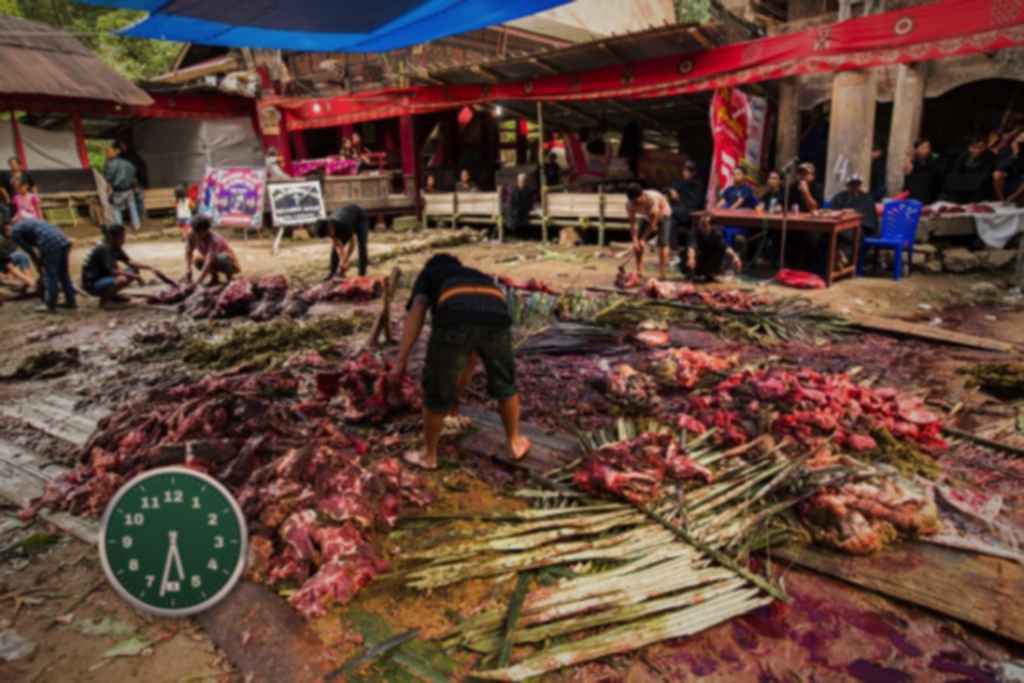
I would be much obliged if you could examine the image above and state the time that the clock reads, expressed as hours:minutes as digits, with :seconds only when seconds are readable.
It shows 5:32
